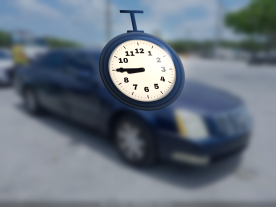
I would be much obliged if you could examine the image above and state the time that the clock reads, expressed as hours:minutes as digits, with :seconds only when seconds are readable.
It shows 8:45
